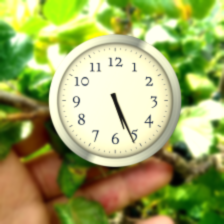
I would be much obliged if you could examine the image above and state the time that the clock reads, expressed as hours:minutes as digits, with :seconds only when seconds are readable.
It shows 5:26
